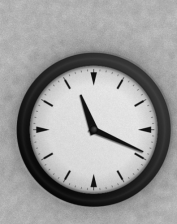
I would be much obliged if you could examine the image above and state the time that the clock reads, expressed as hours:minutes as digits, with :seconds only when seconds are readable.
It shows 11:19
